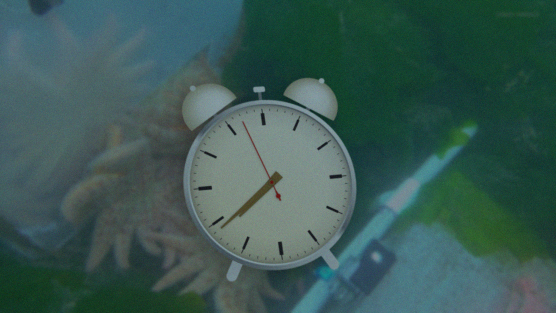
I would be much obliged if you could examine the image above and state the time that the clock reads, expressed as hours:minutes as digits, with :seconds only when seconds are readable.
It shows 7:38:57
